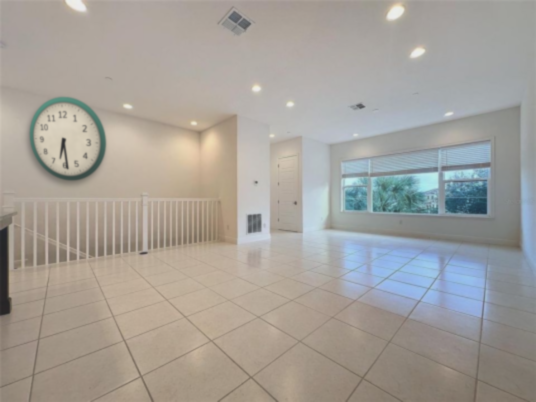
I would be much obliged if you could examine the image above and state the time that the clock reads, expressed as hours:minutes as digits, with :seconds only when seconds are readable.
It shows 6:29
